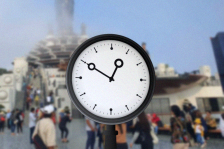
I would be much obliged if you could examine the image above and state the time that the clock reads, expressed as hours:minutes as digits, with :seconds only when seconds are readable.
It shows 12:50
